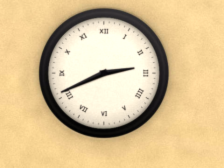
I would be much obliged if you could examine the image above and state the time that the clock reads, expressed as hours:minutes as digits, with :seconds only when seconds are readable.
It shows 2:41
